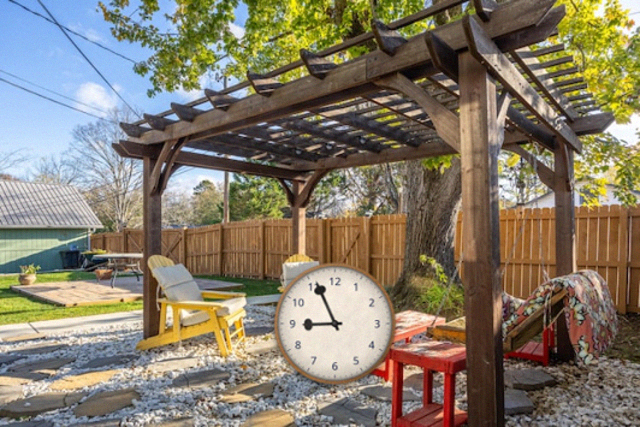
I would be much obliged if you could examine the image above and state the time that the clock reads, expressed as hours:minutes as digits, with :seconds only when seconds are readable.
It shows 8:56
